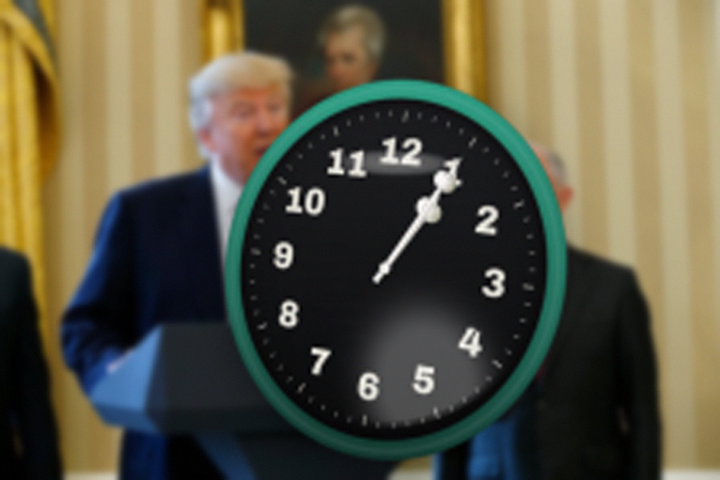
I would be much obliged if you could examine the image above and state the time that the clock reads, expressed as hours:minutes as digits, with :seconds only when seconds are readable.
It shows 1:05
